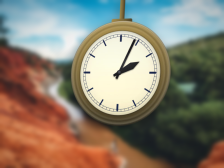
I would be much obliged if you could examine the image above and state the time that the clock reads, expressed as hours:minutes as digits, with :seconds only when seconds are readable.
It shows 2:04
